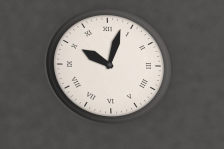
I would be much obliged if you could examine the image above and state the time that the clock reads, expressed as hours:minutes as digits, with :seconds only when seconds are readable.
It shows 10:03
